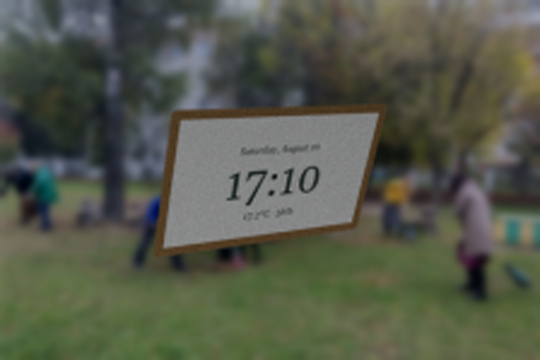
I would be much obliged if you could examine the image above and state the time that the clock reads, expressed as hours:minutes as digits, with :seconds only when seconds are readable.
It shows 17:10
